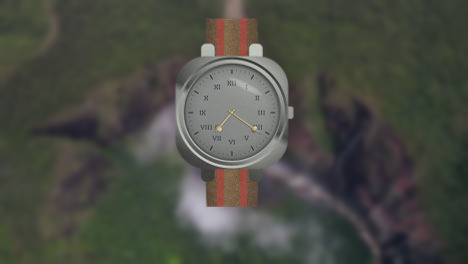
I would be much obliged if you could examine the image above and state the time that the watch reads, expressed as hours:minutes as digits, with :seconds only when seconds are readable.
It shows 7:21
